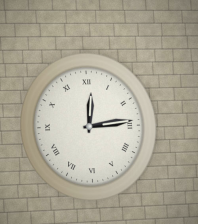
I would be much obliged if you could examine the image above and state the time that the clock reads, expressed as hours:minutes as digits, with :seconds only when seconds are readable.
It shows 12:14
